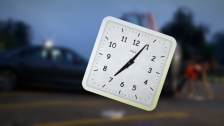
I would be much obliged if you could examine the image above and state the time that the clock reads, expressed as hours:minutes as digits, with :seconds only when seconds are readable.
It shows 7:04
